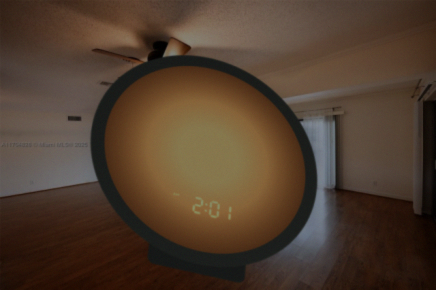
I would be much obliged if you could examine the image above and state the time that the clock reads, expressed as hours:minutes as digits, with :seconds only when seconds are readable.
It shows 2:01
